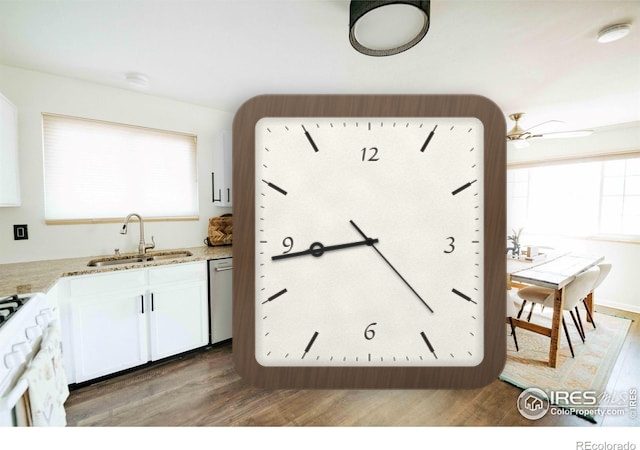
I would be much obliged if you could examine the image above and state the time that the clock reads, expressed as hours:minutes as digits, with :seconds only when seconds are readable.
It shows 8:43:23
